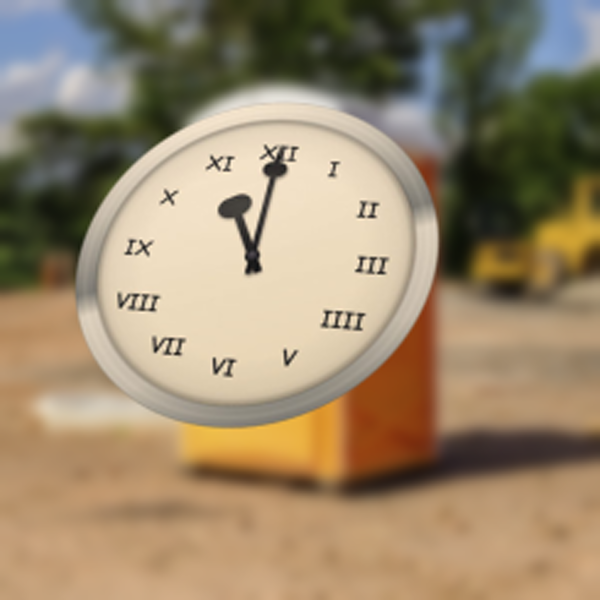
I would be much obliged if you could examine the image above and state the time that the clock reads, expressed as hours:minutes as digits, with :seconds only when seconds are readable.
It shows 11:00
